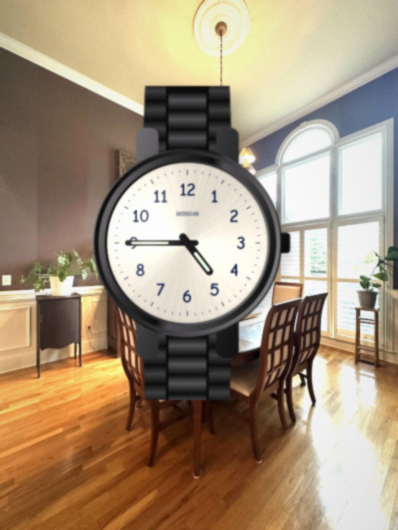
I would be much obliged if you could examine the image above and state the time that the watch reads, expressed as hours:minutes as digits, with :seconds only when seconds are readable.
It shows 4:45
